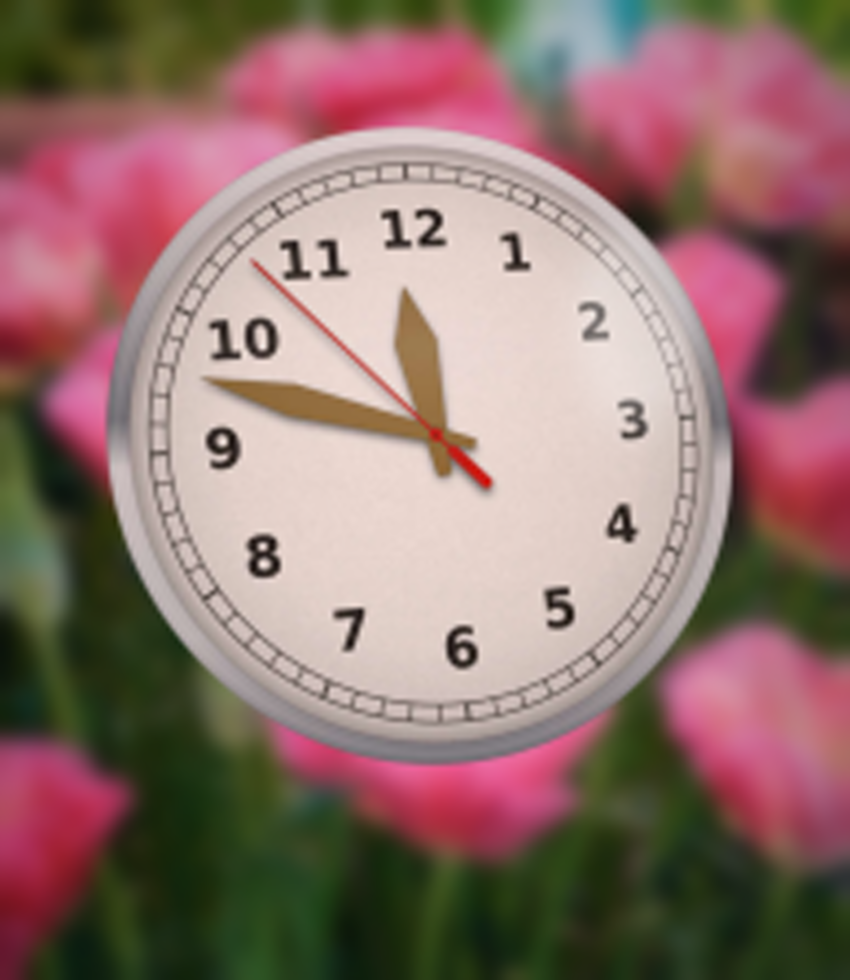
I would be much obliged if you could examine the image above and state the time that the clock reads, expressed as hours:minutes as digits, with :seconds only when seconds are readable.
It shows 11:47:53
